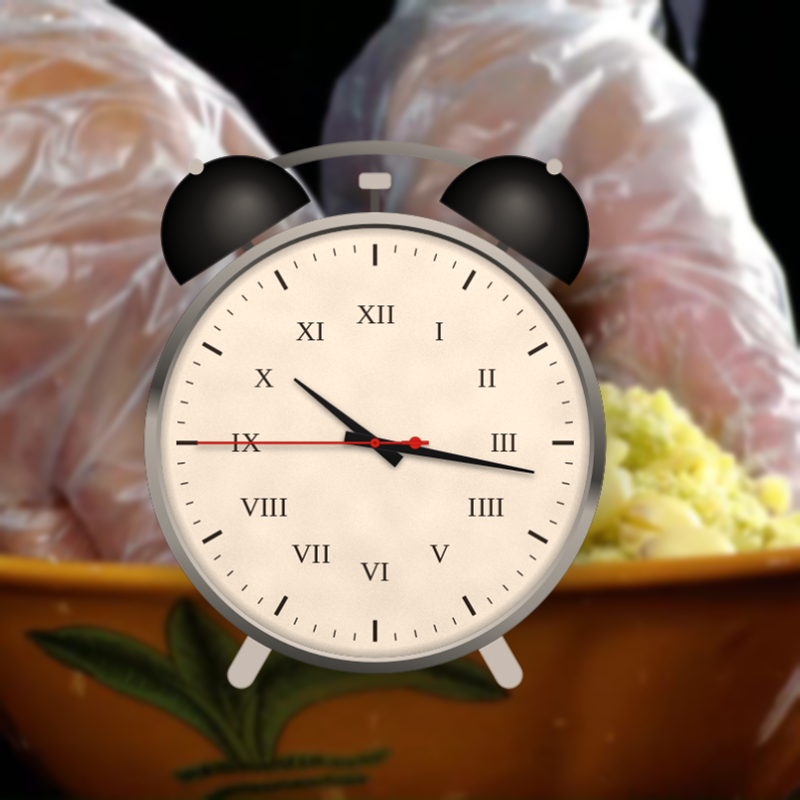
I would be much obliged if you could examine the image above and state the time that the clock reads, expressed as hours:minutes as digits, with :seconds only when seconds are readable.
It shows 10:16:45
